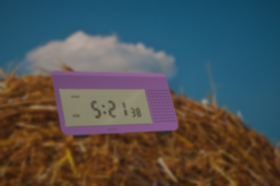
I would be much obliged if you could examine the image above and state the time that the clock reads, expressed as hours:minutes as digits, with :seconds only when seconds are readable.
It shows 5:21:38
